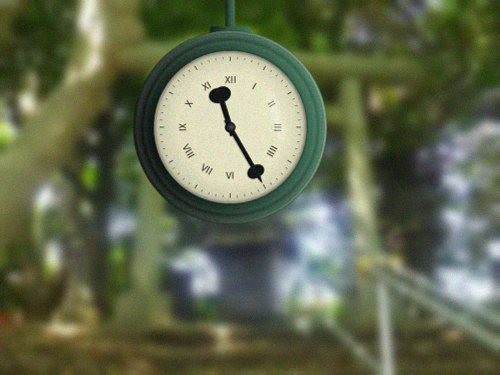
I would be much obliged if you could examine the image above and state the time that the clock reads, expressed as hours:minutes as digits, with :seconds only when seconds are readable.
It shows 11:25
